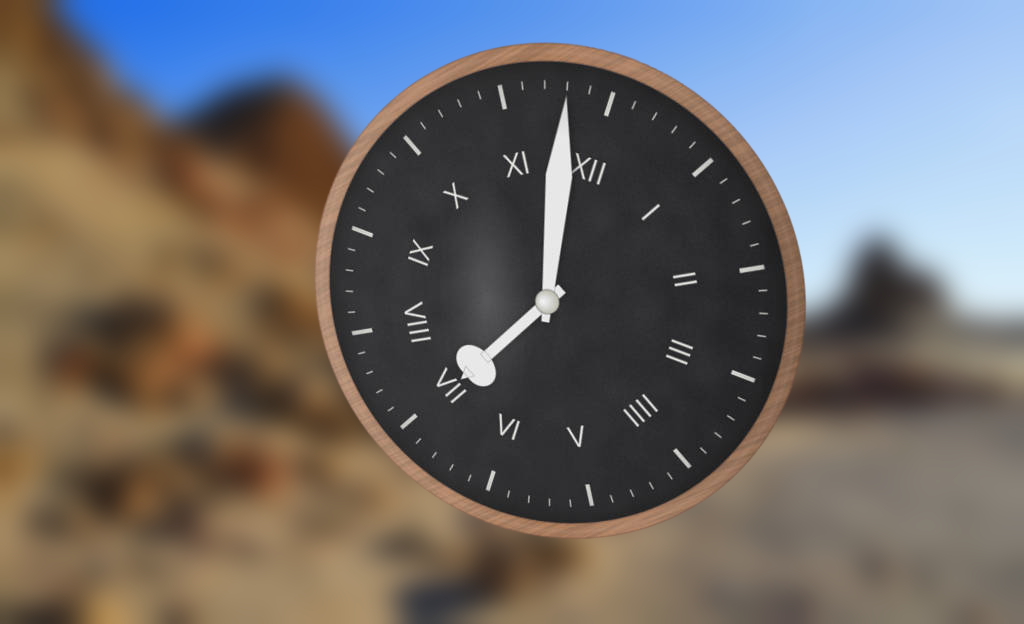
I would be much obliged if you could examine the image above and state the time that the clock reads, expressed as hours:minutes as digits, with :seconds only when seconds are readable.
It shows 6:58
